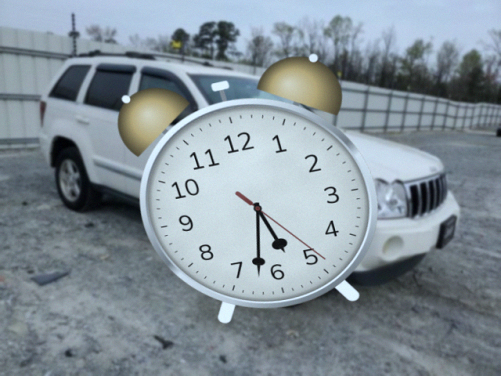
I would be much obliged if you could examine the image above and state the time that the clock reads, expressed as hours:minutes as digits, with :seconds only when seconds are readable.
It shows 5:32:24
